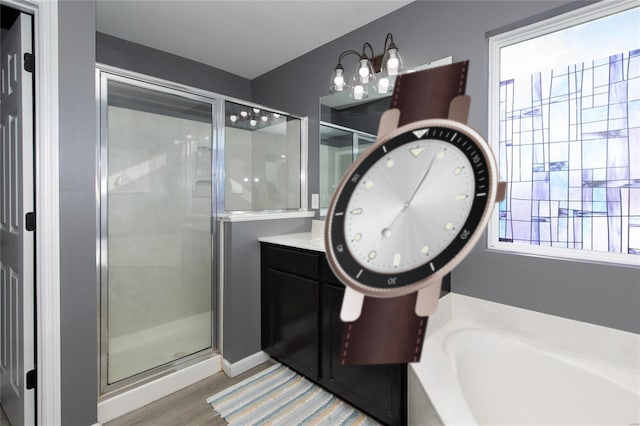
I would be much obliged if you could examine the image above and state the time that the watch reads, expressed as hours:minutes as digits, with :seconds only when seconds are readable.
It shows 7:04
